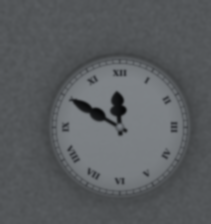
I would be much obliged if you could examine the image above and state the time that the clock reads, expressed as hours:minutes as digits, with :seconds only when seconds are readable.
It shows 11:50
